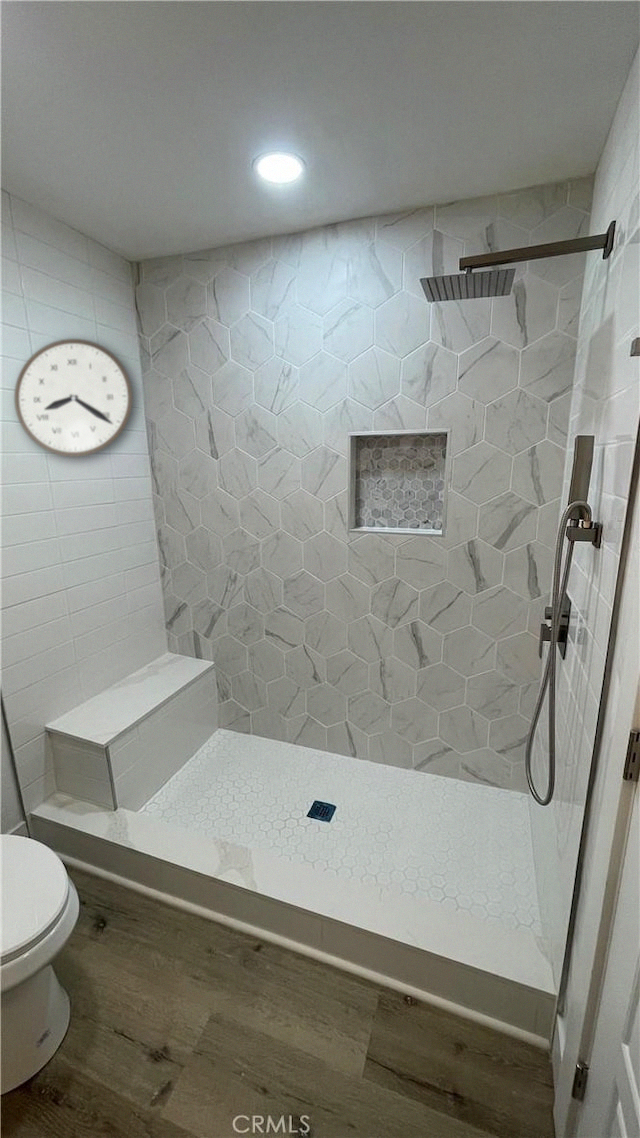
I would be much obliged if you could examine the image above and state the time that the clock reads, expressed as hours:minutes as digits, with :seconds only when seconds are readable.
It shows 8:21
